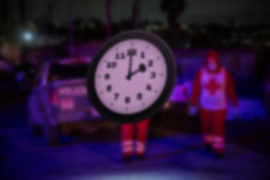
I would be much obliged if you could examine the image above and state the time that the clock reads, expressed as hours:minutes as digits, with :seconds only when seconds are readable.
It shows 2:00
